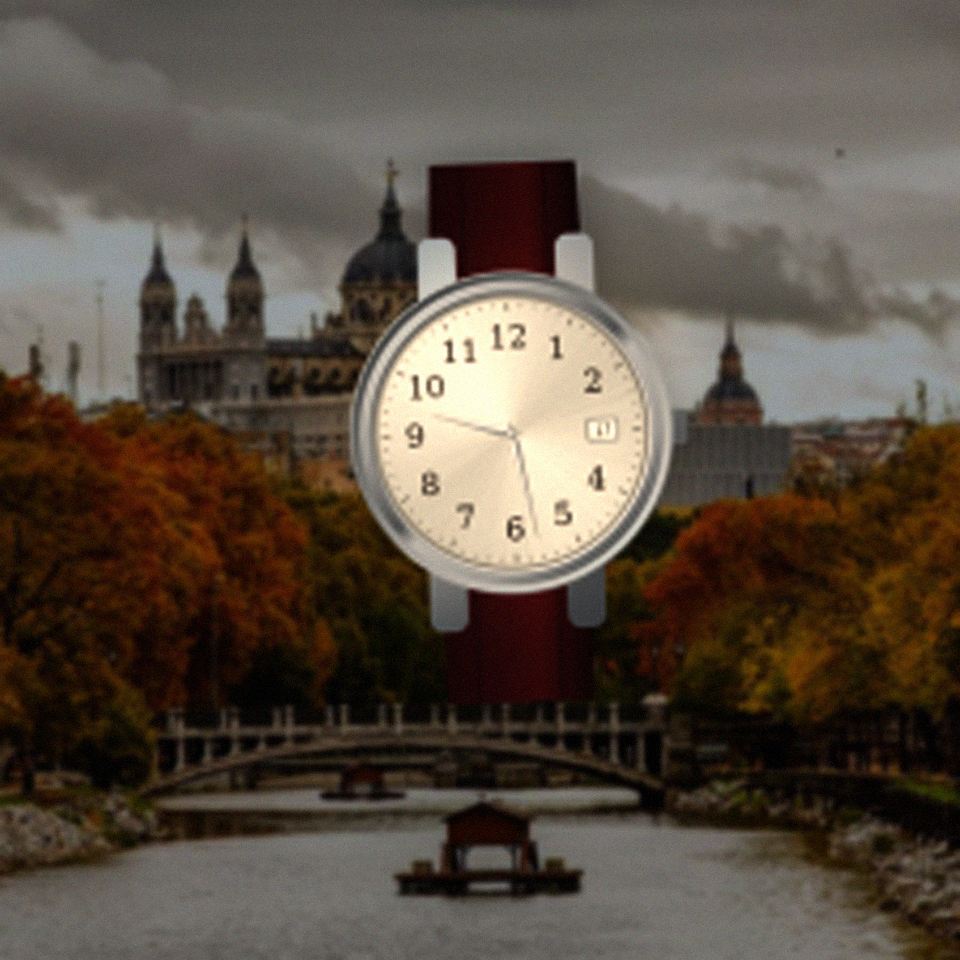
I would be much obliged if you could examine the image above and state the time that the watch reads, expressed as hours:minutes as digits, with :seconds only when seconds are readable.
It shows 9:28
